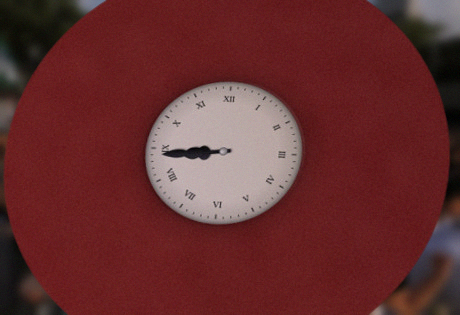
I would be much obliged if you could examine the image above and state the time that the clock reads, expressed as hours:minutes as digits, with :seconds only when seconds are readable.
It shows 8:44
